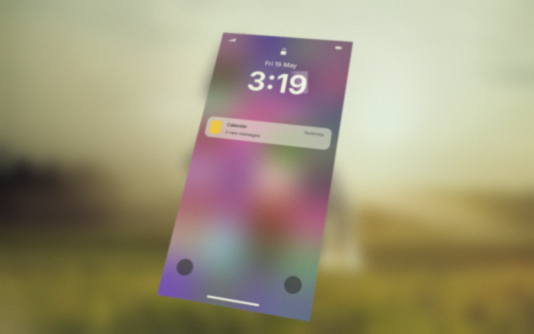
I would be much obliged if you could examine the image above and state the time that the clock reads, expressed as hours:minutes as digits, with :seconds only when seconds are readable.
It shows 3:19
